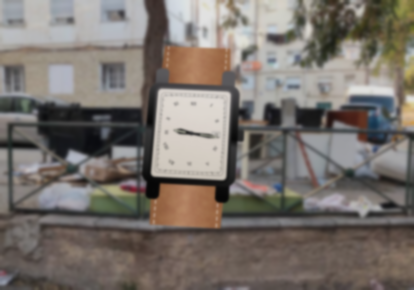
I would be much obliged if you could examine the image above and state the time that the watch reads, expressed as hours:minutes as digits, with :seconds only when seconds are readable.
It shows 9:16
